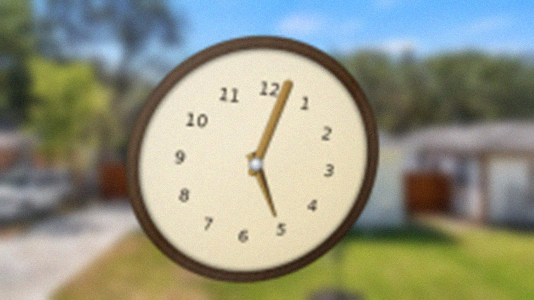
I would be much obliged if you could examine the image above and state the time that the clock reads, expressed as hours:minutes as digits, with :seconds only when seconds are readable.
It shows 5:02
